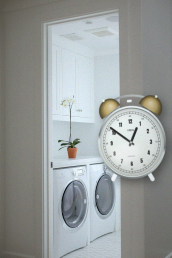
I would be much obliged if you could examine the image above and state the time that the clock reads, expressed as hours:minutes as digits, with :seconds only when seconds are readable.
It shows 12:51
